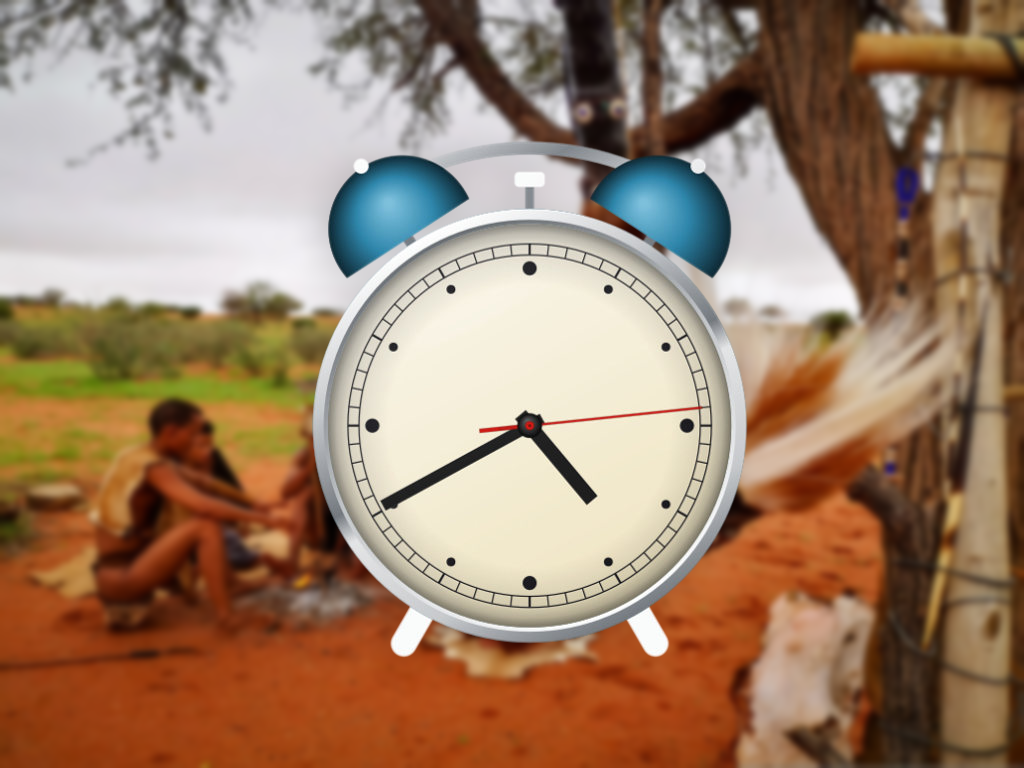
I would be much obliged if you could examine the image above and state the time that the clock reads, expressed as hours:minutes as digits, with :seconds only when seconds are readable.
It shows 4:40:14
